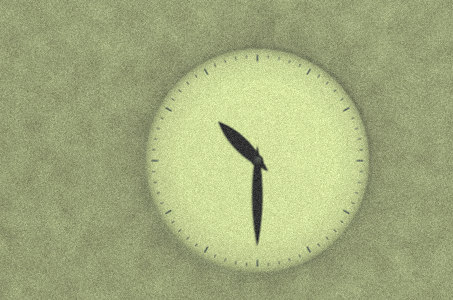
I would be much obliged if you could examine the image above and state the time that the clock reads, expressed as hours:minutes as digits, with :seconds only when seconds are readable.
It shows 10:30
